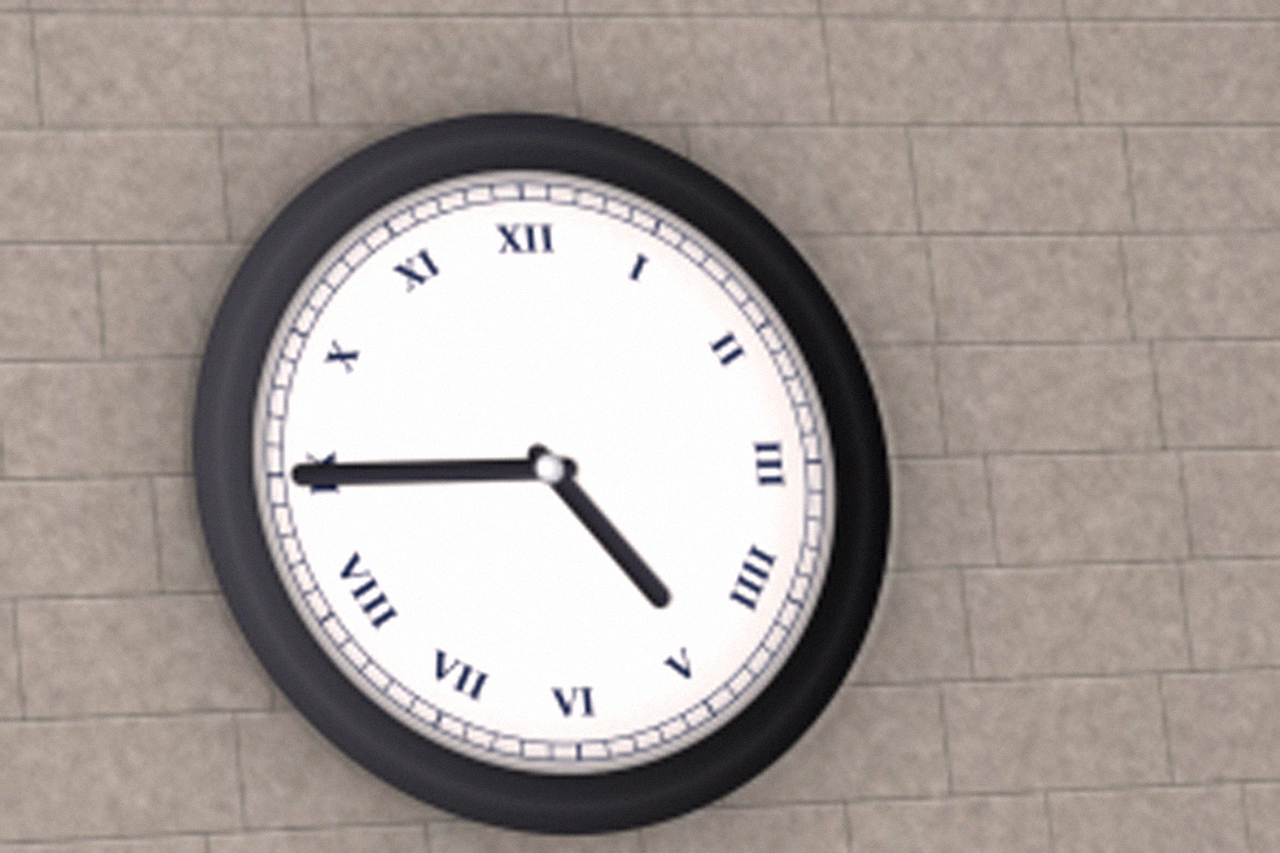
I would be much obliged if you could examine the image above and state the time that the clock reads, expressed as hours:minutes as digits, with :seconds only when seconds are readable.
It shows 4:45
